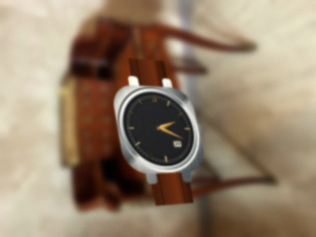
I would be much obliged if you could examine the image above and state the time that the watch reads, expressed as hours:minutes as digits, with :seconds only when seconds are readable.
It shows 2:19
